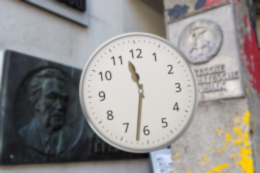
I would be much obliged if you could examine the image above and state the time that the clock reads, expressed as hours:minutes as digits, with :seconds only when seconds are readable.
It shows 11:32
